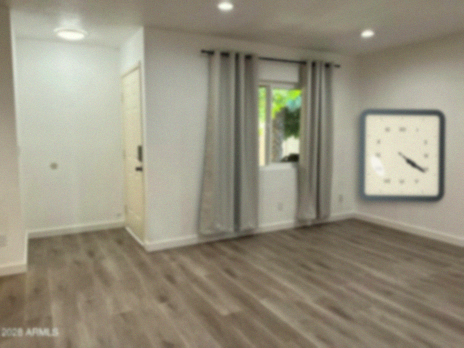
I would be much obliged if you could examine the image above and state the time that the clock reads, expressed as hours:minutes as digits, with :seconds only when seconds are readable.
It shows 4:21
